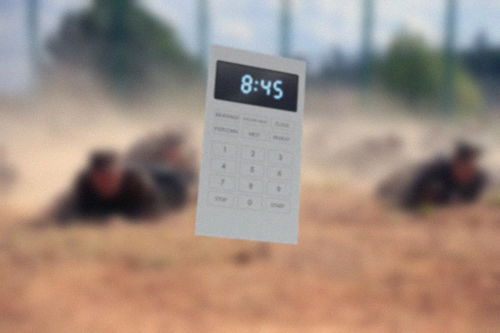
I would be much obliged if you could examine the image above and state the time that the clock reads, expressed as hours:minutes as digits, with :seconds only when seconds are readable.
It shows 8:45
